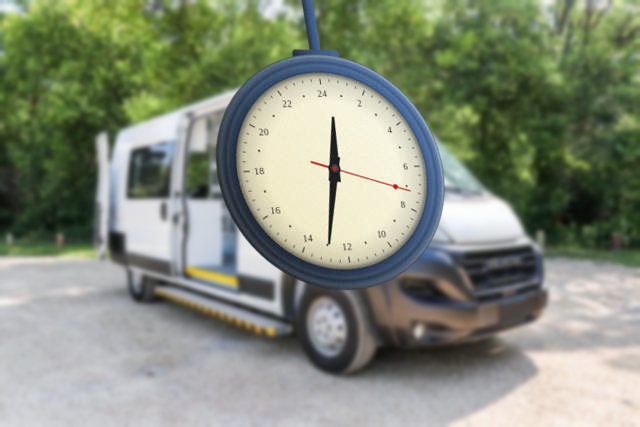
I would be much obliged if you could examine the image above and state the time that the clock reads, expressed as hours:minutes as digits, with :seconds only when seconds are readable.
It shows 0:32:18
